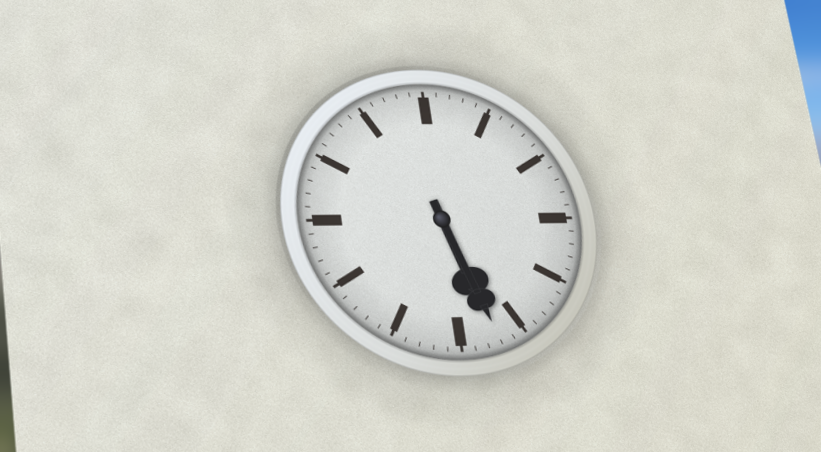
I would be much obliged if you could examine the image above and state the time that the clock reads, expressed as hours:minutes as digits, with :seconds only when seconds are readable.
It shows 5:27
